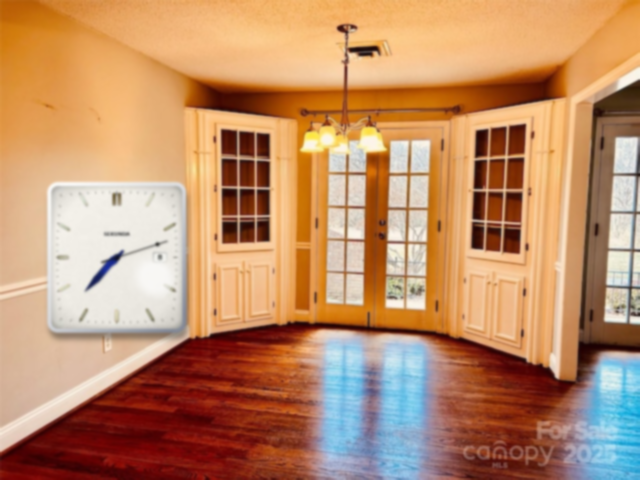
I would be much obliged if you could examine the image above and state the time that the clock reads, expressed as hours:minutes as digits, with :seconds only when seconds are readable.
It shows 7:37:12
